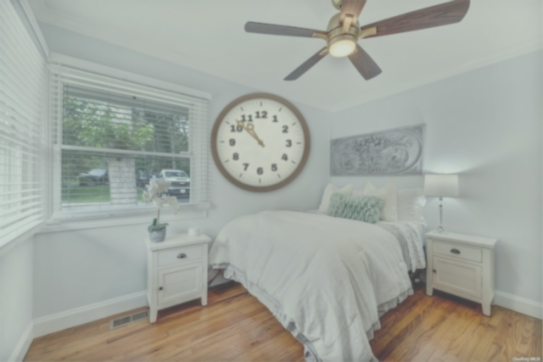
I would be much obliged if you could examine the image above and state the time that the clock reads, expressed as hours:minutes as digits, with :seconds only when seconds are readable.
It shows 10:52
